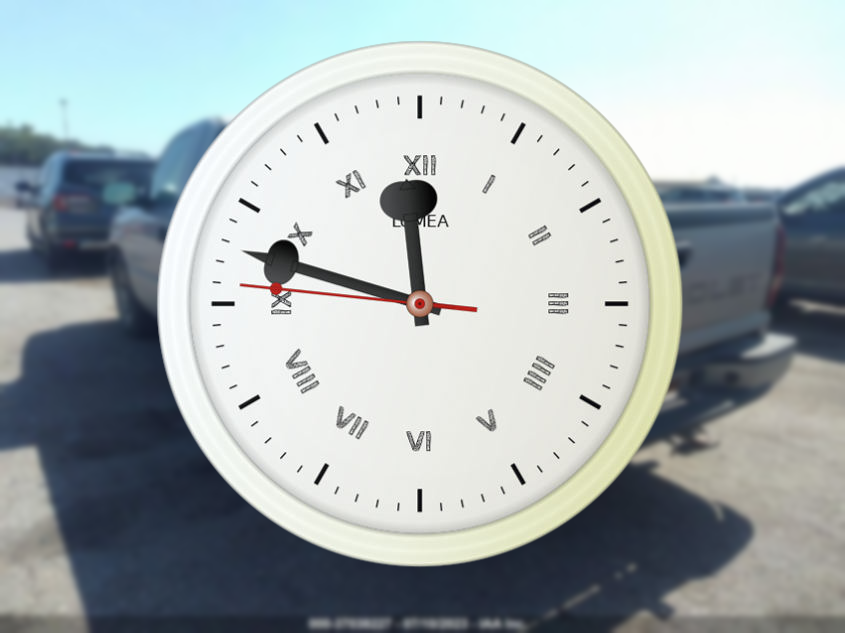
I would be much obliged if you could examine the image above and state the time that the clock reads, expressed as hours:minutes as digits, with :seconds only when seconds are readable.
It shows 11:47:46
